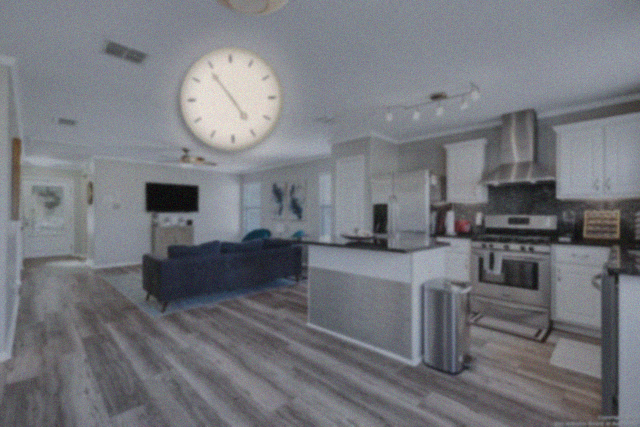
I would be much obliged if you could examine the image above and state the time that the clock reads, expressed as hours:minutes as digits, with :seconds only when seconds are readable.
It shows 4:54
